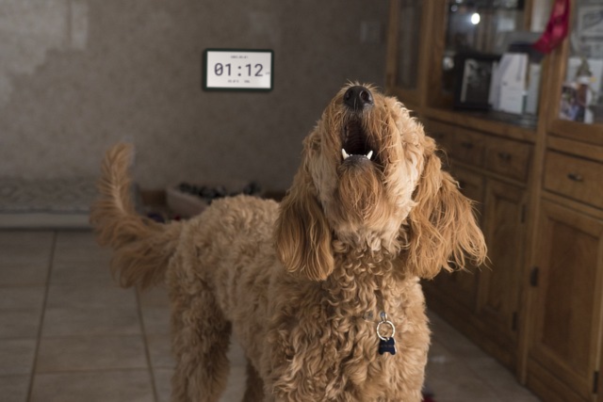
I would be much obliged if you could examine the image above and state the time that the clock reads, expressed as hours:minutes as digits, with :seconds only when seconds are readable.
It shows 1:12
